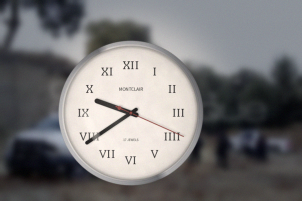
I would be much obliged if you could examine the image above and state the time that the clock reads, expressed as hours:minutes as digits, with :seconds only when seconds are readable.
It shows 9:39:19
